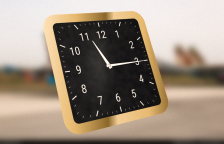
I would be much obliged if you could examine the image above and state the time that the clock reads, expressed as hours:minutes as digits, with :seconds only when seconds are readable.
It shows 11:15
